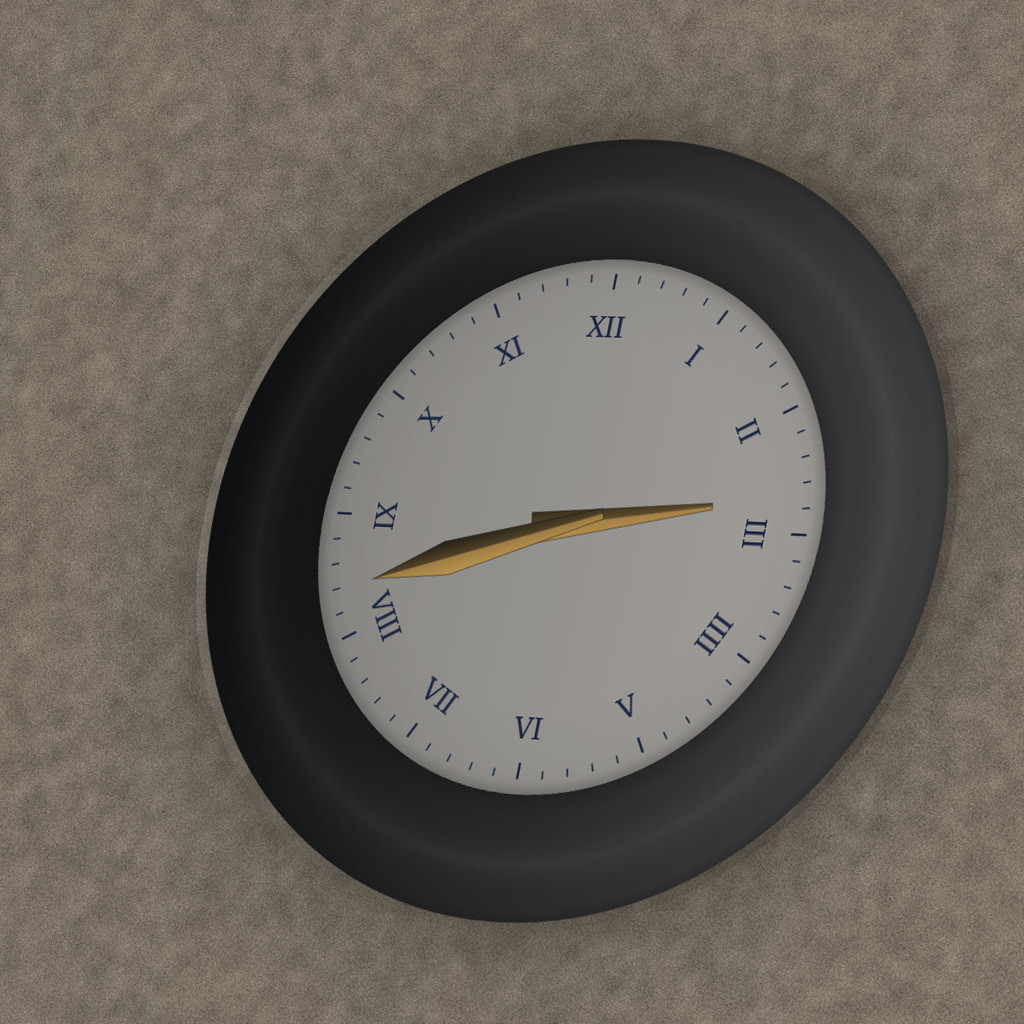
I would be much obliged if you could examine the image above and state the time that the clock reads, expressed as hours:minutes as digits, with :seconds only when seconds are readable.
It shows 2:42
